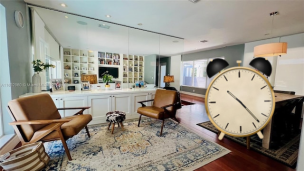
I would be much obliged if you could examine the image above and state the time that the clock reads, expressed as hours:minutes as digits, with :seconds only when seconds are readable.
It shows 10:23
